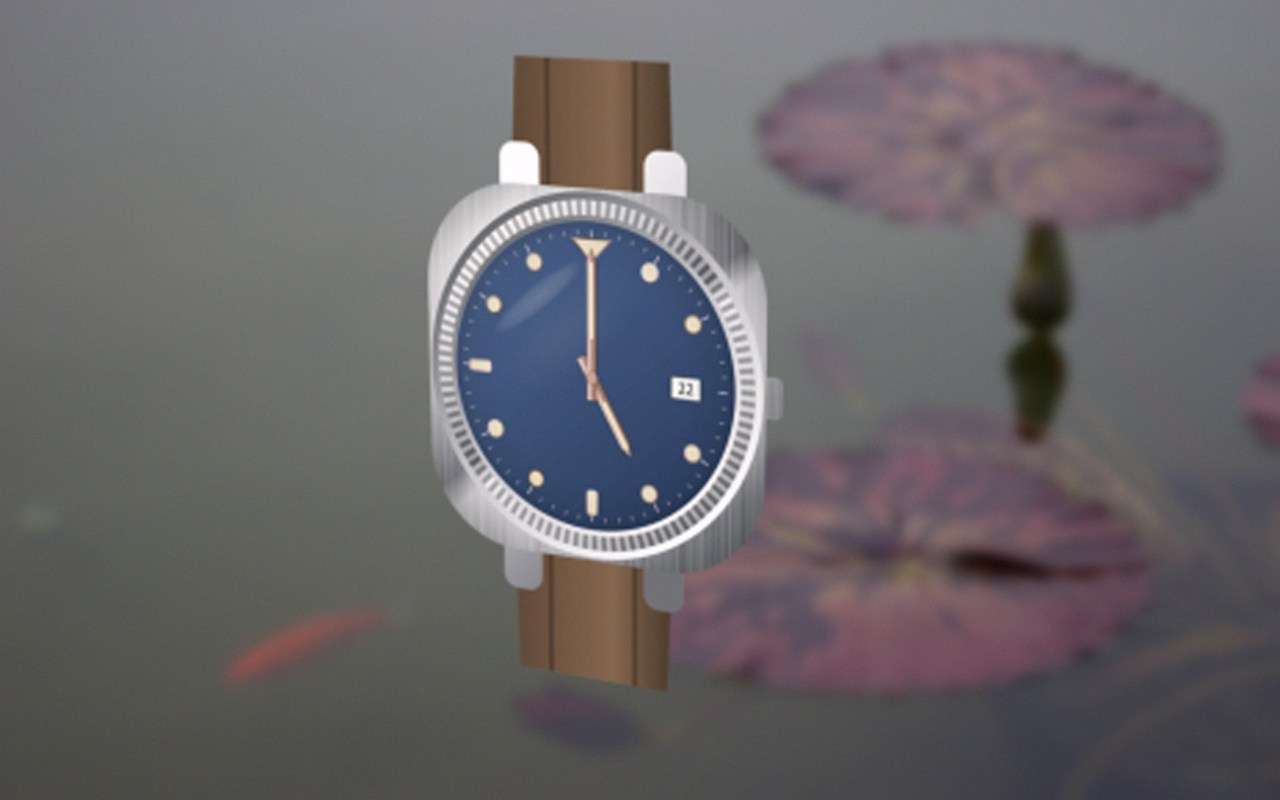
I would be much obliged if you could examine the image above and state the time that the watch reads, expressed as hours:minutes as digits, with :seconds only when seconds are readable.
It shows 5:00
